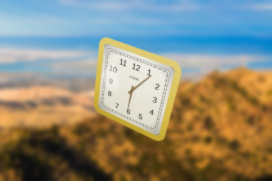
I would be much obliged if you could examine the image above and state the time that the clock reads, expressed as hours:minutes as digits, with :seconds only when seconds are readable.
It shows 6:06
